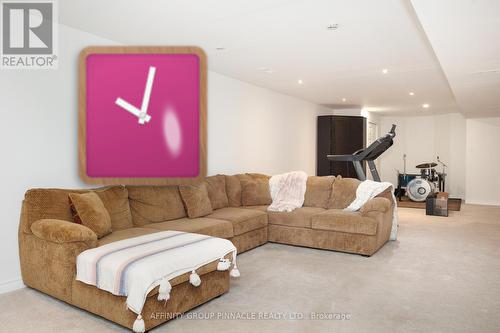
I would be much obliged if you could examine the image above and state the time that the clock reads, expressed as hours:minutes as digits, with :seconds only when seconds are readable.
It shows 10:02
